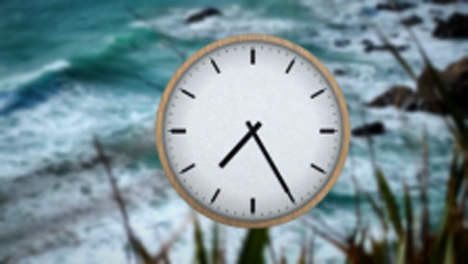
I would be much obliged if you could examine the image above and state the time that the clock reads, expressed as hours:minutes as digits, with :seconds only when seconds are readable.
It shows 7:25
